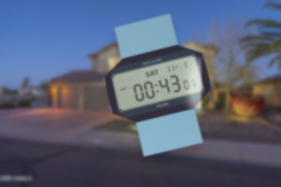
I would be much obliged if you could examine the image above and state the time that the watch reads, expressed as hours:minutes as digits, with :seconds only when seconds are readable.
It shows 0:43
